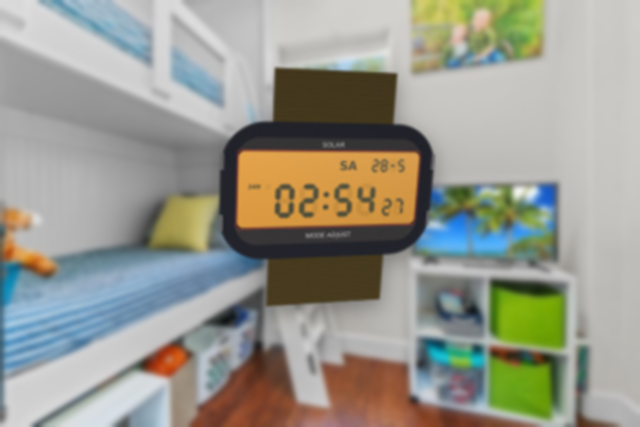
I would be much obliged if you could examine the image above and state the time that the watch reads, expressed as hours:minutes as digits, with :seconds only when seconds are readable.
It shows 2:54:27
